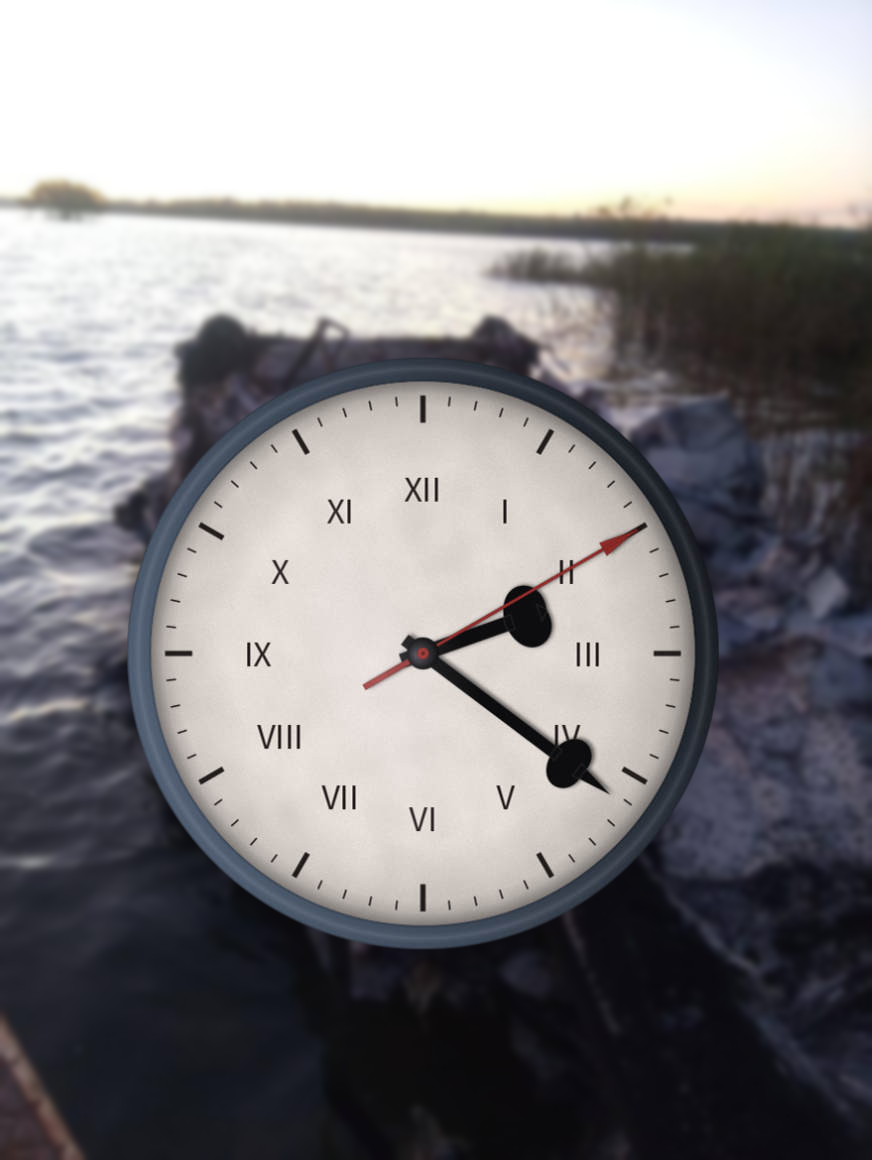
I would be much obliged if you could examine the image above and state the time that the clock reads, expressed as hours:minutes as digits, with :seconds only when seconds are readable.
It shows 2:21:10
